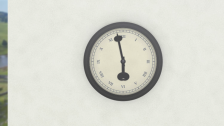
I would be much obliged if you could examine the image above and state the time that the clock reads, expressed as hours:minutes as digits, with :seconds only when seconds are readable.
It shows 5:58
